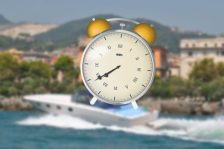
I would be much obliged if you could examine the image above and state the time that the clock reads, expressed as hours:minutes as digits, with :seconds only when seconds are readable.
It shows 7:39
